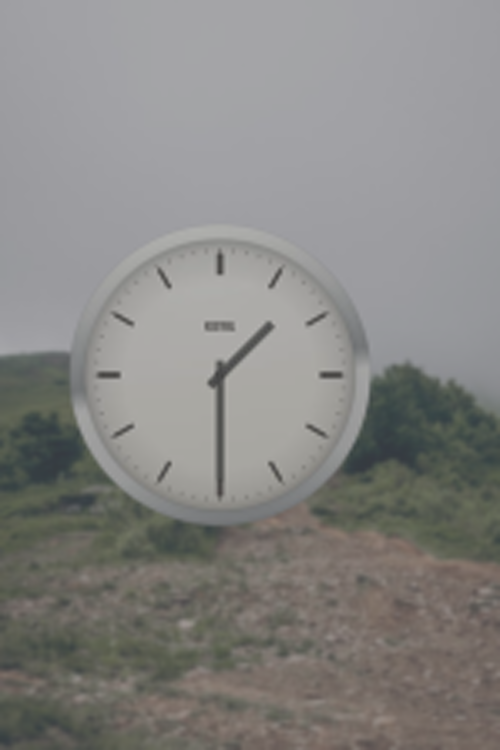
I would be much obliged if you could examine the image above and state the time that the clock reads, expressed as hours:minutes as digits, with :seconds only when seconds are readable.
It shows 1:30
